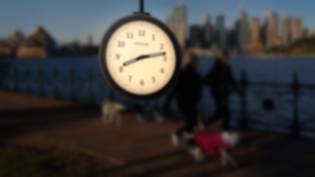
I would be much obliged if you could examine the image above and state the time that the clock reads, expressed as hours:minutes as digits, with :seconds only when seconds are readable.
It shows 8:13
